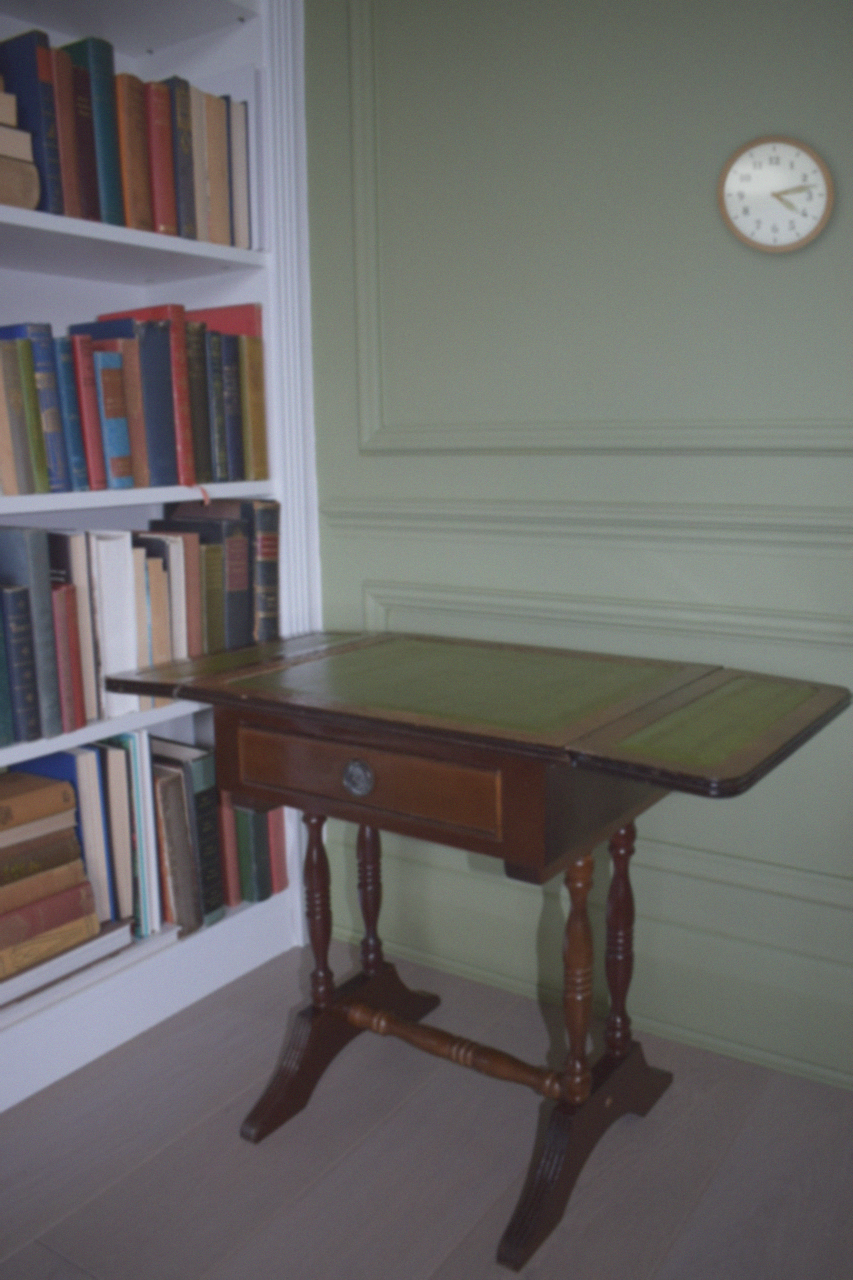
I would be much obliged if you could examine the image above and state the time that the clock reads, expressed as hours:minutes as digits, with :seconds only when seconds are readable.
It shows 4:13
